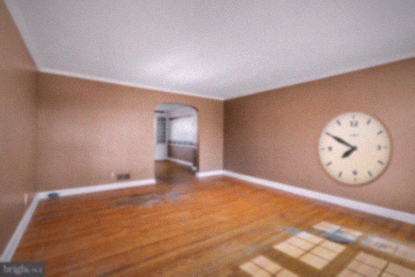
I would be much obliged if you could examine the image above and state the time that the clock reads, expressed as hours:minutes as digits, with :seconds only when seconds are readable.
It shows 7:50
